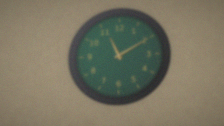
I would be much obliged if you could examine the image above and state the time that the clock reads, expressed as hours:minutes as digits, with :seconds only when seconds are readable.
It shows 11:10
